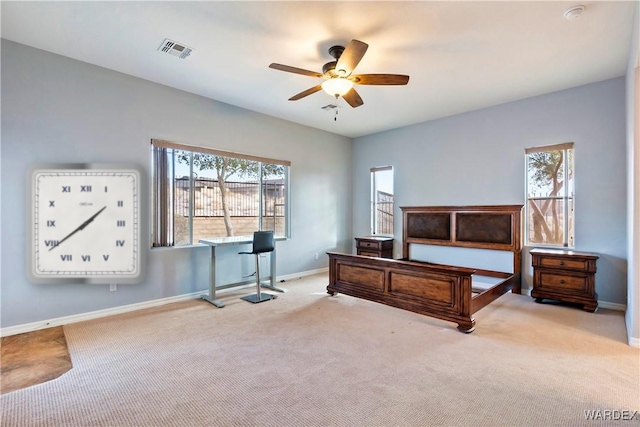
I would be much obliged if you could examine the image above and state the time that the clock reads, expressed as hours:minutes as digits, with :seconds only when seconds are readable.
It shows 1:39
